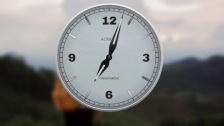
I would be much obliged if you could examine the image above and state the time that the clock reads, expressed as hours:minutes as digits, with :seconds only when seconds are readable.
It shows 7:03
